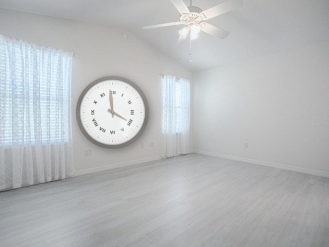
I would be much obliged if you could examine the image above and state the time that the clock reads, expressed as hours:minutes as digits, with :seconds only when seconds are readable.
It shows 3:59
